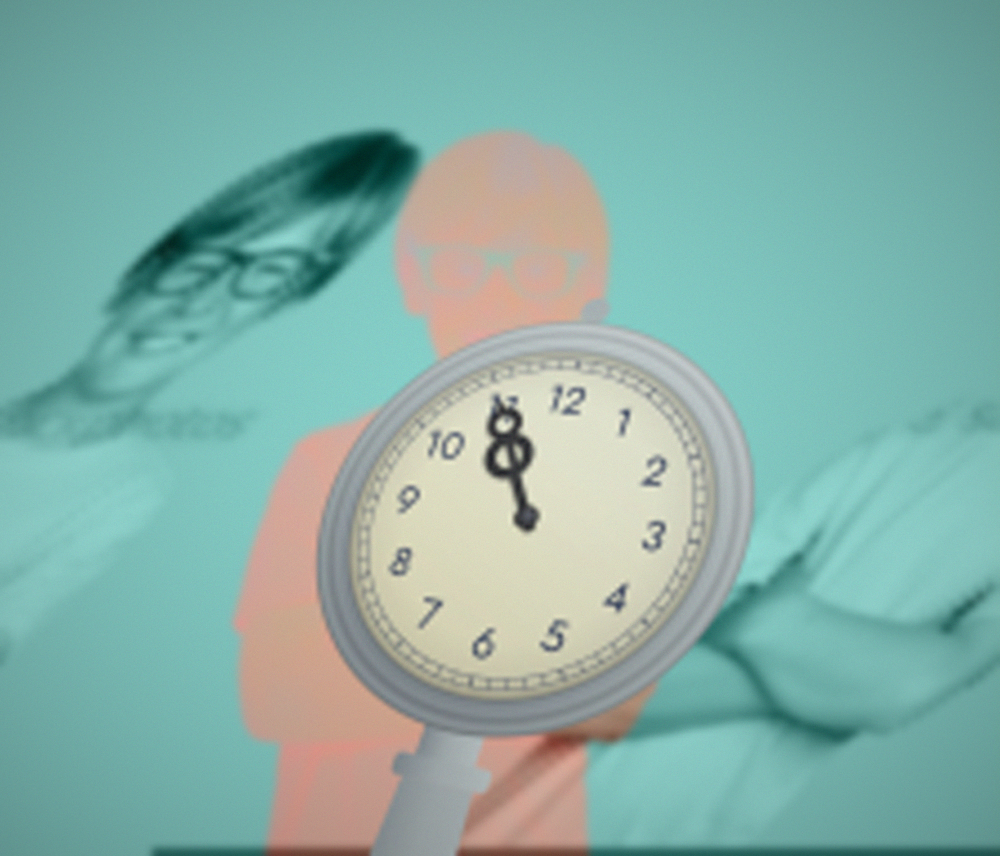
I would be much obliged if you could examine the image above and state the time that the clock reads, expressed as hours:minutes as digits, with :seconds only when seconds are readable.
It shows 10:55
